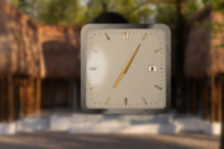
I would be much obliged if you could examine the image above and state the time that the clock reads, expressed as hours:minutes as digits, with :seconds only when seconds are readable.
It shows 7:05
